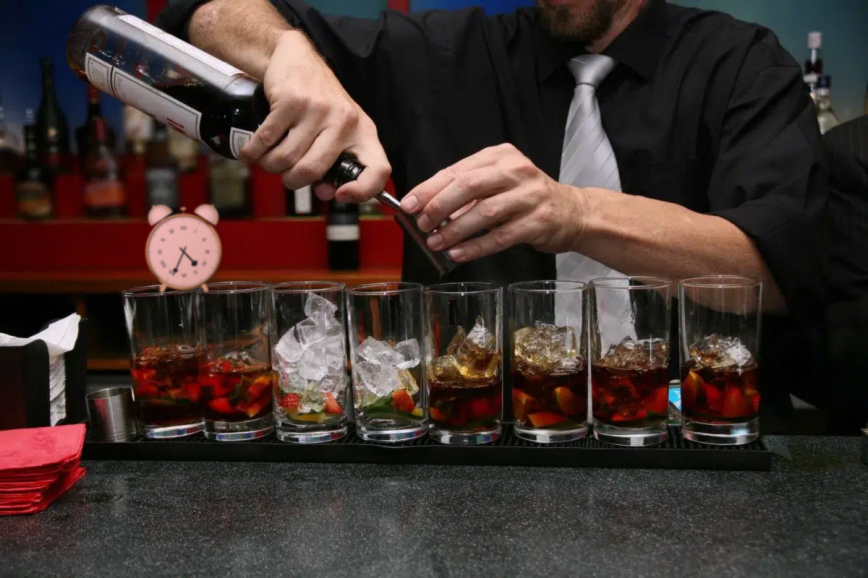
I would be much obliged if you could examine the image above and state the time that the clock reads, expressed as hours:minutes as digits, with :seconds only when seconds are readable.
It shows 4:34
